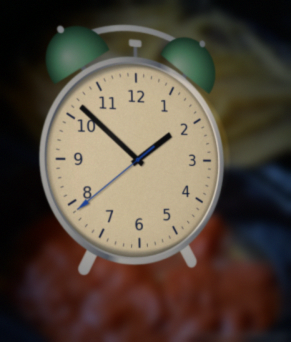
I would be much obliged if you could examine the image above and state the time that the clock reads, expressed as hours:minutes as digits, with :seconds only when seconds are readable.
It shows 1:51:39
